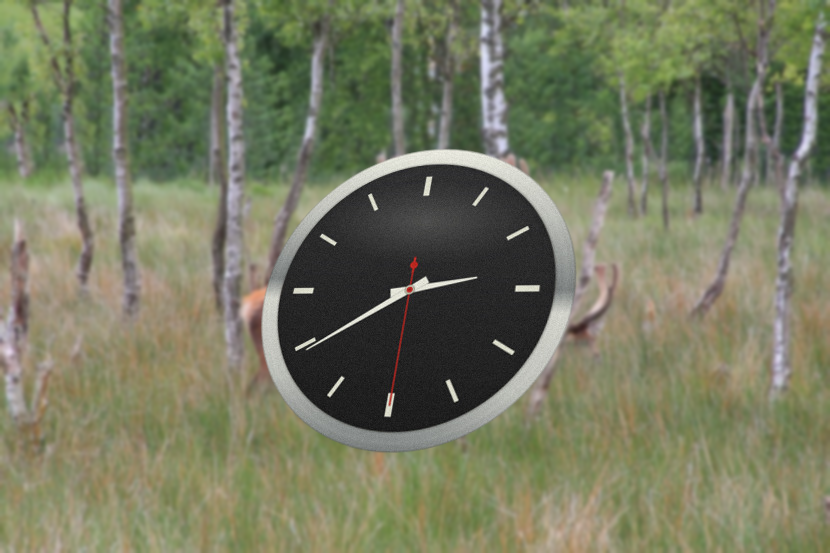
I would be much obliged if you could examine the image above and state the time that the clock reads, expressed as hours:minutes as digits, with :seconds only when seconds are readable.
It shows 2:39:30
